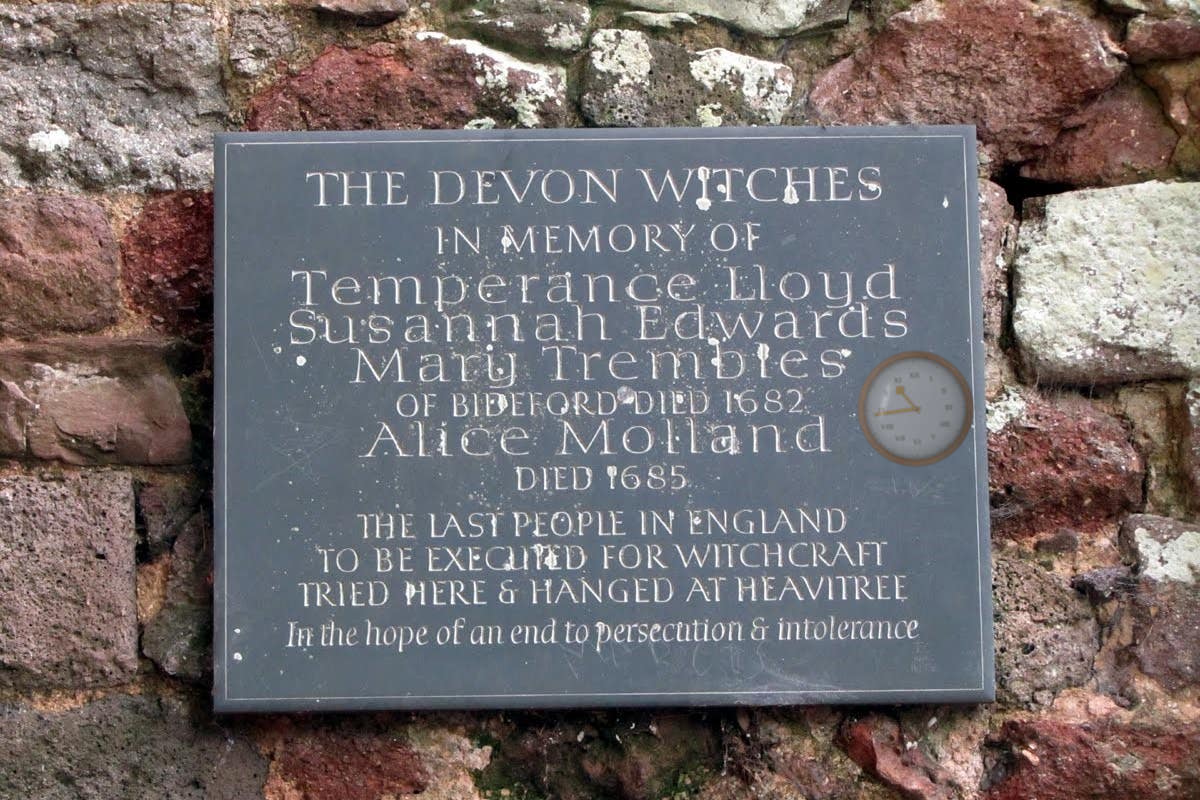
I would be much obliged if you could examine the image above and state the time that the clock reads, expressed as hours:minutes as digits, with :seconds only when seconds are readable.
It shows 10:44
